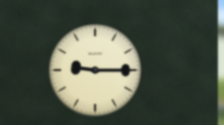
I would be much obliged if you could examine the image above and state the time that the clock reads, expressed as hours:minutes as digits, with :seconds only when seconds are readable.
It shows 9:15
